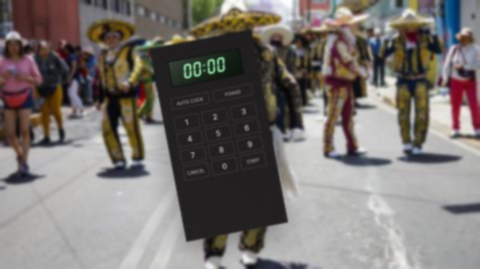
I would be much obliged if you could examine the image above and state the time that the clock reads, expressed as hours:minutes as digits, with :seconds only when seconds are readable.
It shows 0:00
